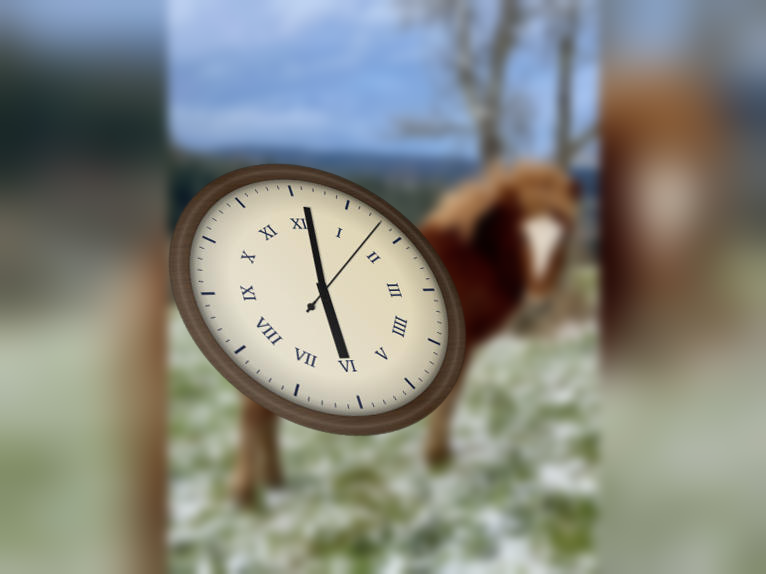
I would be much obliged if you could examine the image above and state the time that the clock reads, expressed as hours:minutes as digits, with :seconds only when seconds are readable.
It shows 6:01:08
